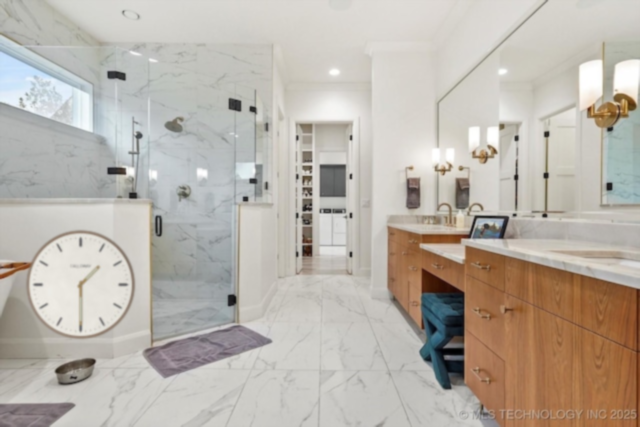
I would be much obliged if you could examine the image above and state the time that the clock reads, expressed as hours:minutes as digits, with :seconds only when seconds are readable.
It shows 1:30
